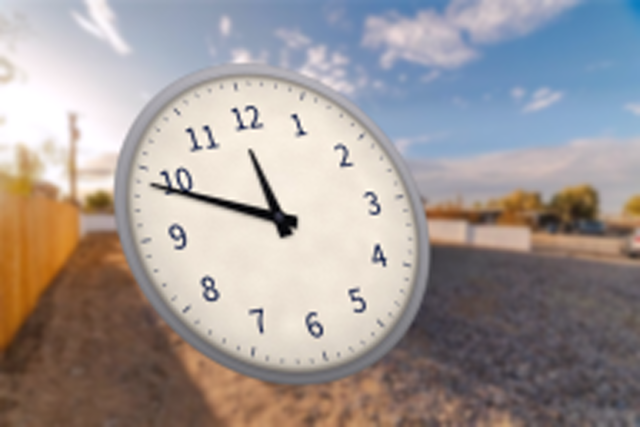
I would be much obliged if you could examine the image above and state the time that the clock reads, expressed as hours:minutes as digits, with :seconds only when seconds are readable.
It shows 11:49
